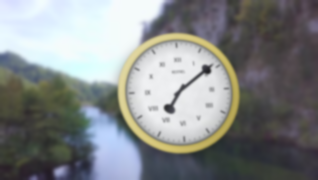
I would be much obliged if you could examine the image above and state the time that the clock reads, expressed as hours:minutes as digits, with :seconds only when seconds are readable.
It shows 7:09
